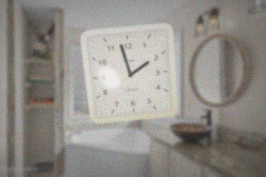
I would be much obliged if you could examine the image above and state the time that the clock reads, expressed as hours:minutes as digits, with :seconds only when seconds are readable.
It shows 1:58
